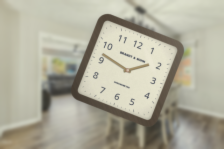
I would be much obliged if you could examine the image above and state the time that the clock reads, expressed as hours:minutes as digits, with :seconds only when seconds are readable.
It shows 1:47
